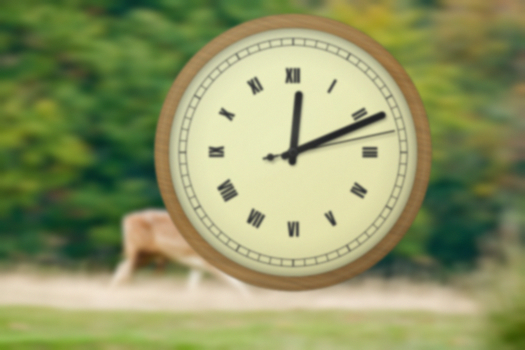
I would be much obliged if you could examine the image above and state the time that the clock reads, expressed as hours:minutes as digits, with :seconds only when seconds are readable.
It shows 12:11:13
